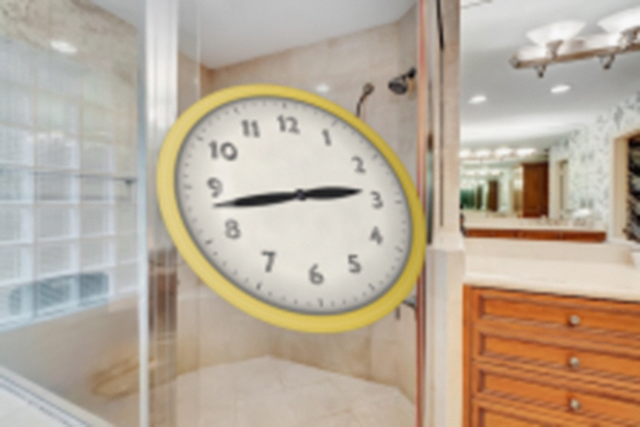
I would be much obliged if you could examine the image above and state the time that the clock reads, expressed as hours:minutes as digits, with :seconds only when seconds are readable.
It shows 2:43
